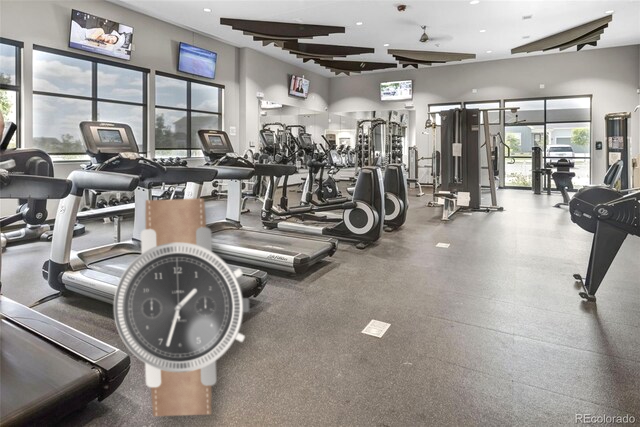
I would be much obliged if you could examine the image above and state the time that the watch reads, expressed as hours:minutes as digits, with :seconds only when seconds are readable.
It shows 1:33
